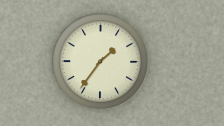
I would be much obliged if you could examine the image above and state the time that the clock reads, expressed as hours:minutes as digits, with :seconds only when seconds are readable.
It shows 1:36
